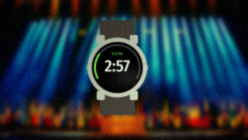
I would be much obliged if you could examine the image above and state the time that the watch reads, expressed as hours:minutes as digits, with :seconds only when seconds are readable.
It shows 2:57
